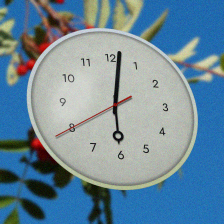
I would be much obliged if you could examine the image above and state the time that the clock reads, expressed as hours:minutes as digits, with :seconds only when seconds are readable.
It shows 6:01:40
